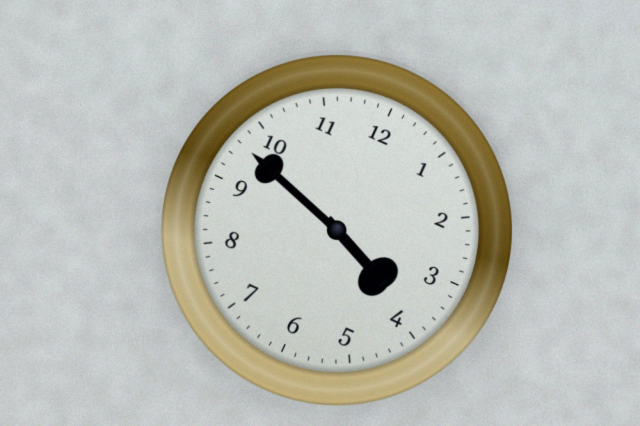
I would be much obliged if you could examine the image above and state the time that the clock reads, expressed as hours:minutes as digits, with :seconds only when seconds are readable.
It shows 3:48
